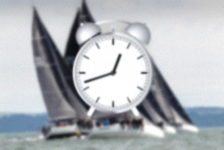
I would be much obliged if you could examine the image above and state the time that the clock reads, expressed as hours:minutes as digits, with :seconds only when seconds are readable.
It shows 12:42
